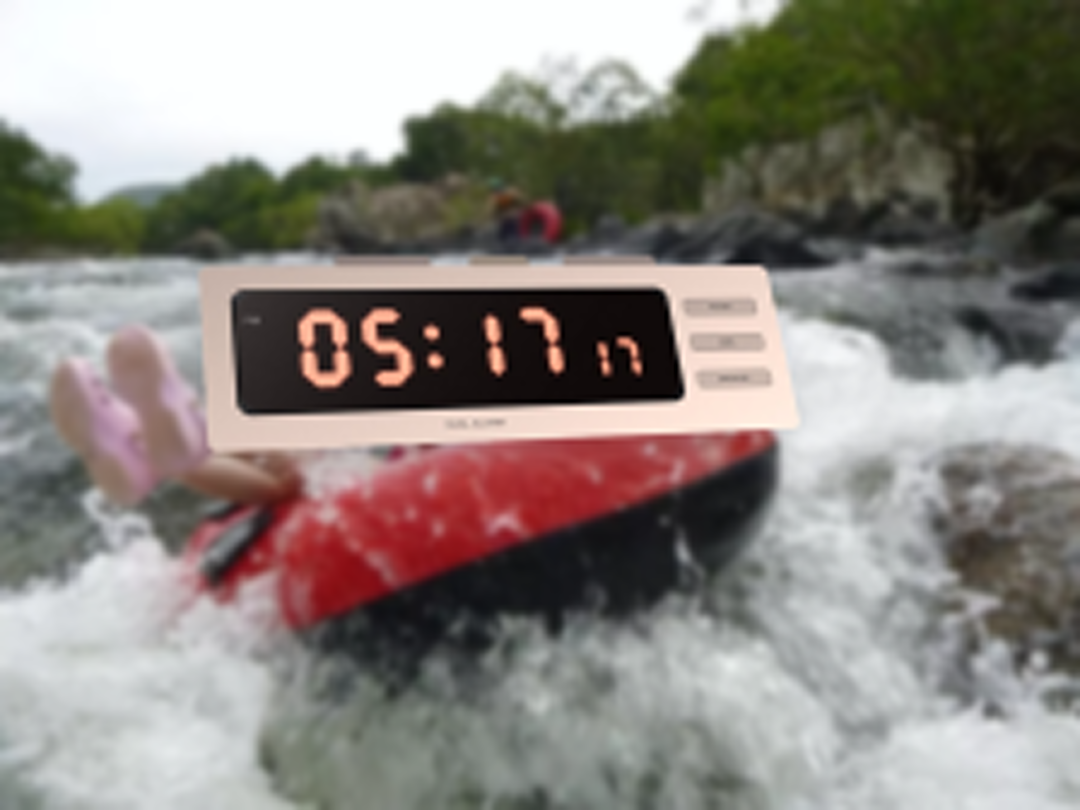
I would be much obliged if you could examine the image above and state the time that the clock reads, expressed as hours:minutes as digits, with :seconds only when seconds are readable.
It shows 5:17:17
